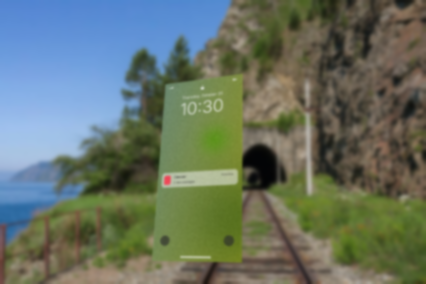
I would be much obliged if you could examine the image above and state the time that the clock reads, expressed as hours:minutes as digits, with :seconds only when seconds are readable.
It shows 10:30
